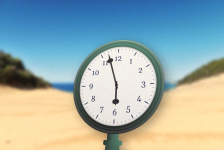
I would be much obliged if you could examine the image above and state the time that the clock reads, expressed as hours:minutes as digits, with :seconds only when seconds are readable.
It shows 5:57
